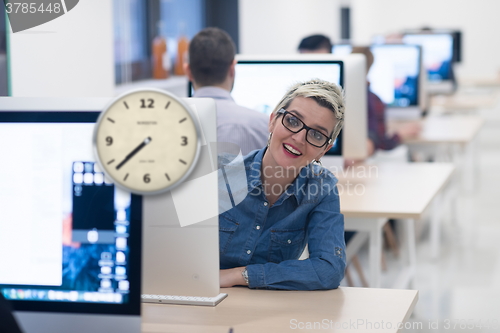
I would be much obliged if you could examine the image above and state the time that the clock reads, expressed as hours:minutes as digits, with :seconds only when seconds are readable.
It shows 7:38
